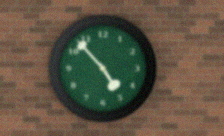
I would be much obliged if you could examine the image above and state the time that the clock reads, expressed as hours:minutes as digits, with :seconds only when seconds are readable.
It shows 4:53
